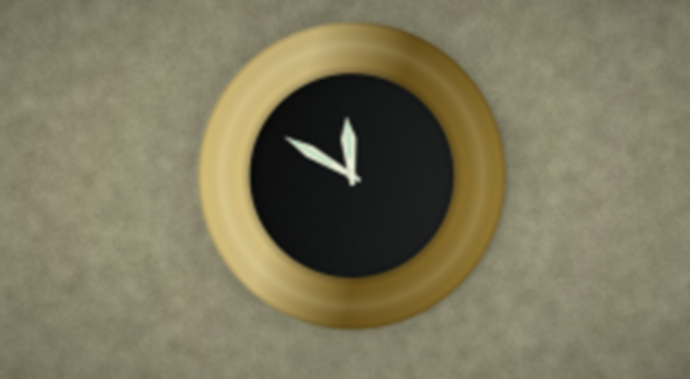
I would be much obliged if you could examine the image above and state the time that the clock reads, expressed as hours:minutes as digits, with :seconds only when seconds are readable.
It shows 11:50
